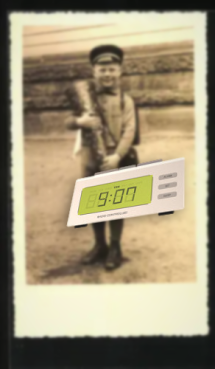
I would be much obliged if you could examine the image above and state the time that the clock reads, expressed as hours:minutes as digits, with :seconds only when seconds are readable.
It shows 9:07
